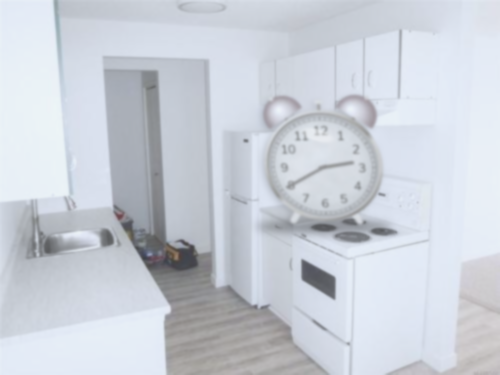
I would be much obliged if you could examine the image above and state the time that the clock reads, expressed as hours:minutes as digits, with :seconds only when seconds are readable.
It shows 2:40
